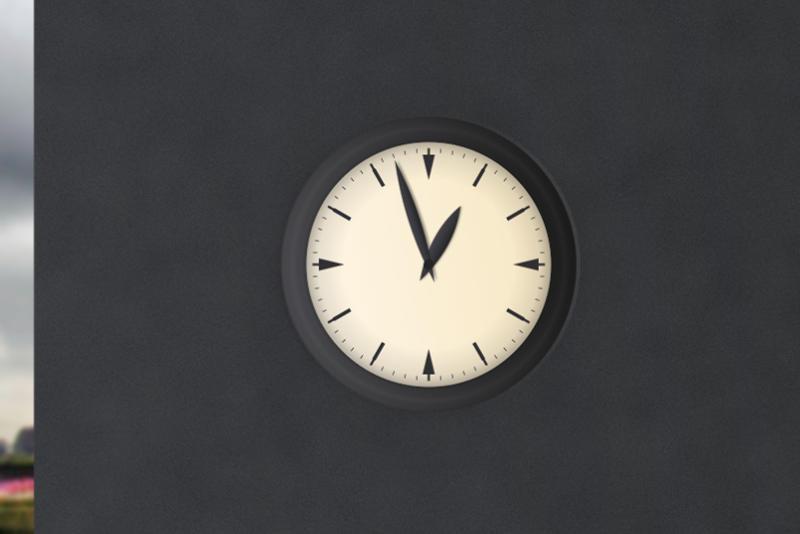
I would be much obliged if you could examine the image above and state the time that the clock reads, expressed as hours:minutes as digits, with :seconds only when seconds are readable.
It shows 12:57
